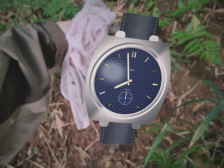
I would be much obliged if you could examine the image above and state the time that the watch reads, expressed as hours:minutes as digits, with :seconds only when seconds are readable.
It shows 7:58
